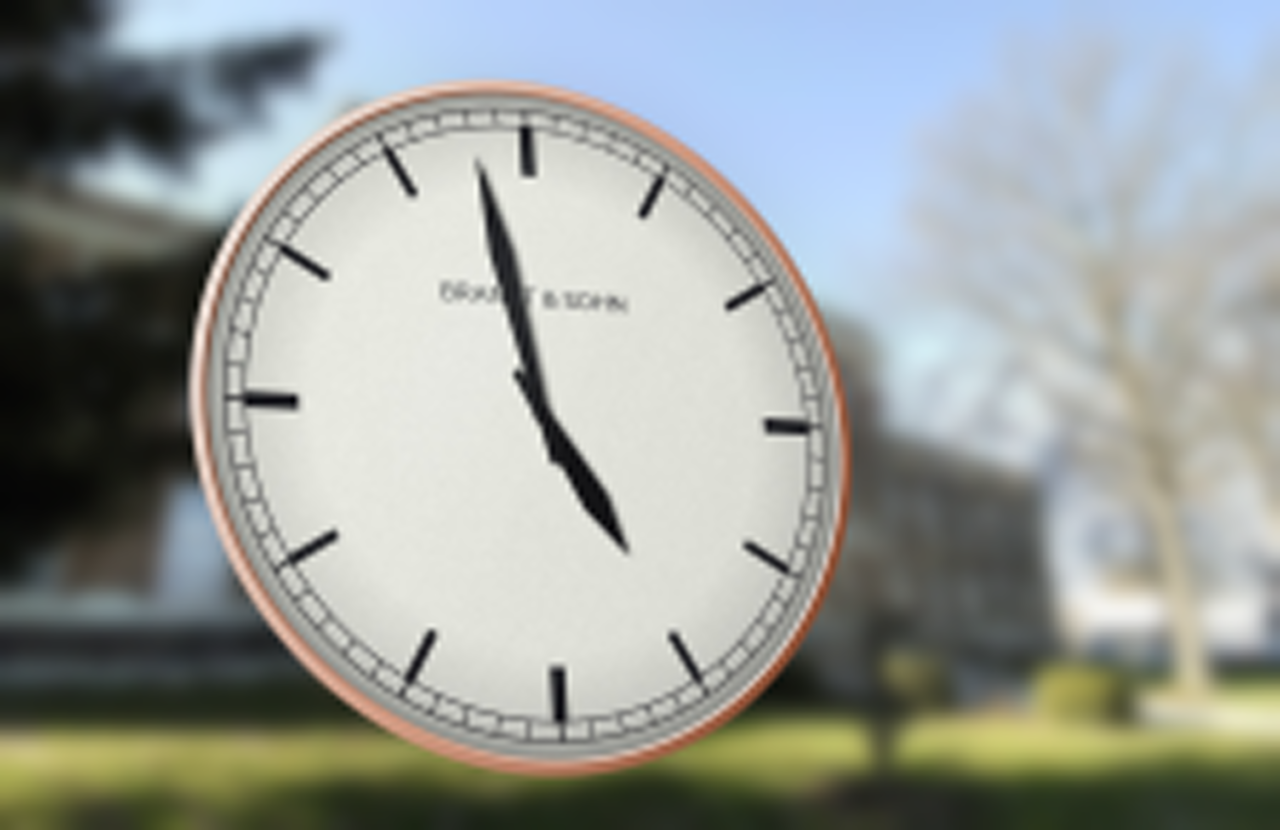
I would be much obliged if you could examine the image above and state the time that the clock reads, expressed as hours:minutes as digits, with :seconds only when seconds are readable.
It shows 4:58
